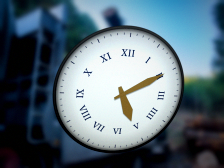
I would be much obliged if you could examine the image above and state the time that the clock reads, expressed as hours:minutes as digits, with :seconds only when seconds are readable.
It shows 5:10
